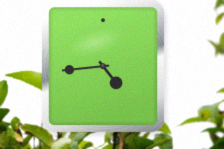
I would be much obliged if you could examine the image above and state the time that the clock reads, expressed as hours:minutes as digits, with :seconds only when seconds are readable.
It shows 4:44
